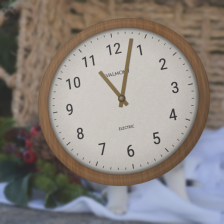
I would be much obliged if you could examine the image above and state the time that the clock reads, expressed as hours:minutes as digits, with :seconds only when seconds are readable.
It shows 11:03
